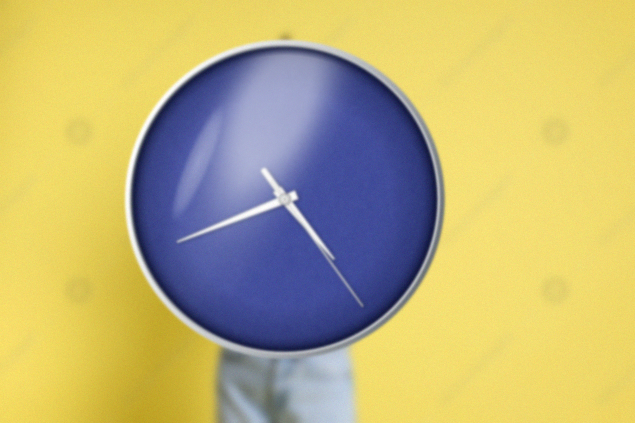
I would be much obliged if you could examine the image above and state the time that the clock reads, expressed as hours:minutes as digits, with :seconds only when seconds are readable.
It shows 4:41:24
